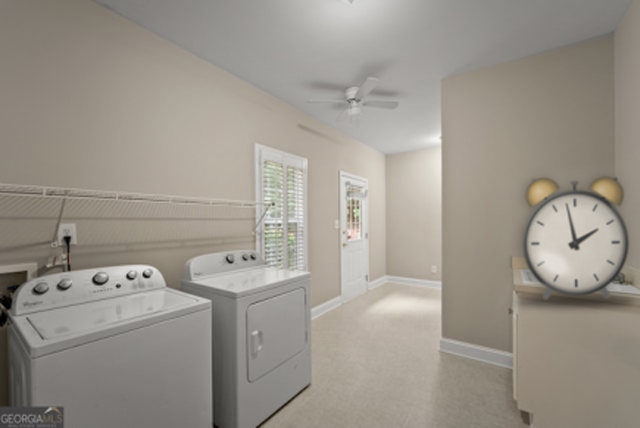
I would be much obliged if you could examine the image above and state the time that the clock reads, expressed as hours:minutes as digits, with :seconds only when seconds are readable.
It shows 1:58
